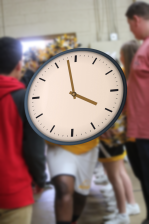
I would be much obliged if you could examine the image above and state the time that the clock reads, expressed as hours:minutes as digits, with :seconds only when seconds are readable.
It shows 3:58
